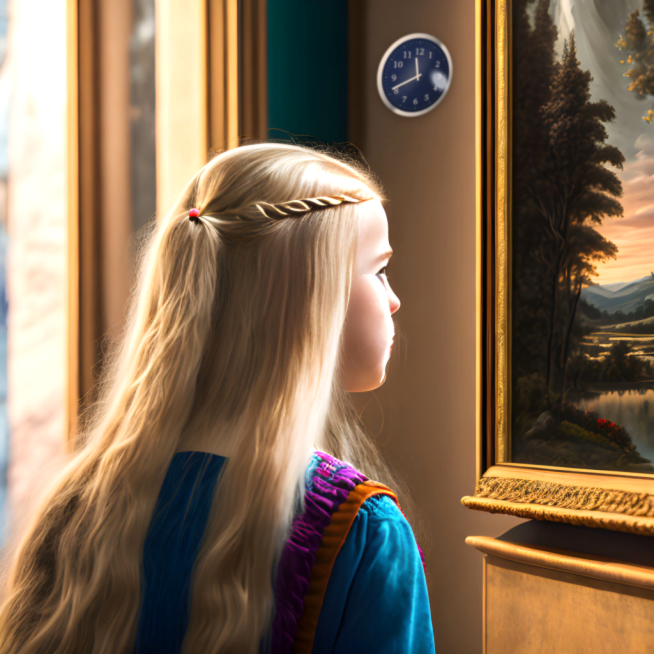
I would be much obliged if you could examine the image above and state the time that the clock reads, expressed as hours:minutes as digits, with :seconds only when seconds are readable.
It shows 11:41
